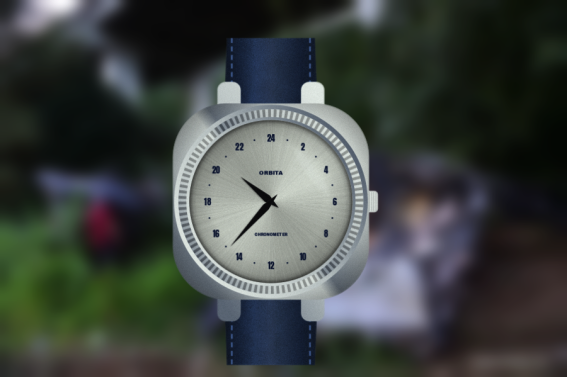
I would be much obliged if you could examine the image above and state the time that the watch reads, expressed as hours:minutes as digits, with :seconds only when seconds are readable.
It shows 20:37
